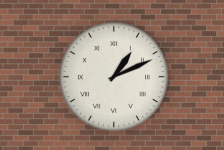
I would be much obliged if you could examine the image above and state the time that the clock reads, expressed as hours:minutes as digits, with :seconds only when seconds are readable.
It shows 1:11
